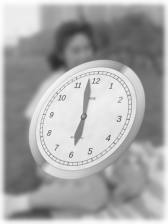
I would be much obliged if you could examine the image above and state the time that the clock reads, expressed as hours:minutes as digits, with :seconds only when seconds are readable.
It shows 5:58
